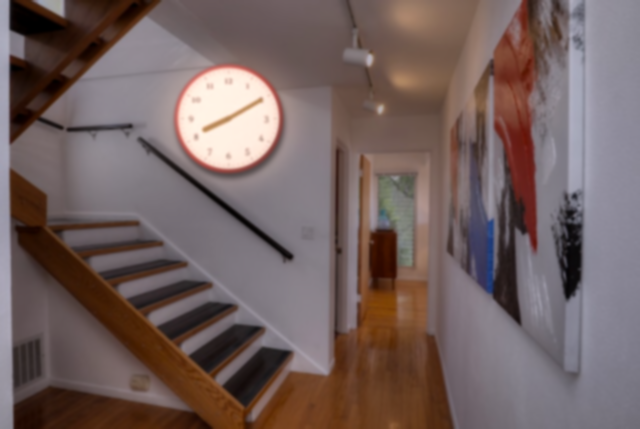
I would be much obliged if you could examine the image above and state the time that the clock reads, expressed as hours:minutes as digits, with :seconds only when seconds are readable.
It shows 8:10
